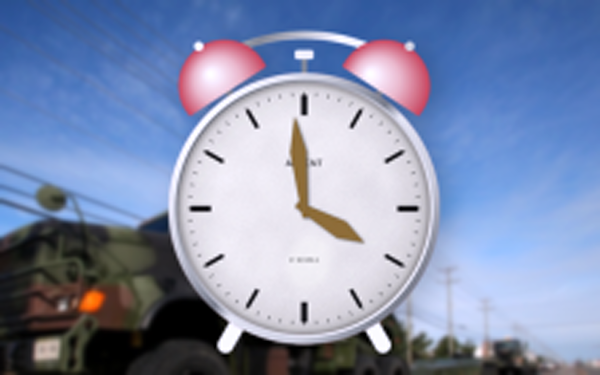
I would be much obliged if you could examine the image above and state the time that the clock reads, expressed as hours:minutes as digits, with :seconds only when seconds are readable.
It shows 3:59
